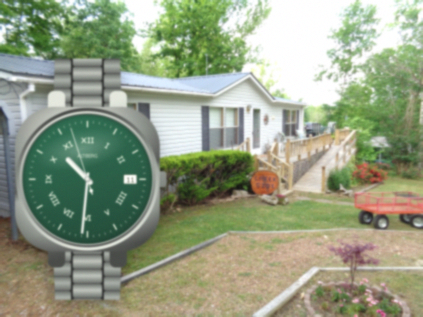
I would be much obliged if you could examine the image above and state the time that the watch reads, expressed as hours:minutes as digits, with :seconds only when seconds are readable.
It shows 10:30:57
